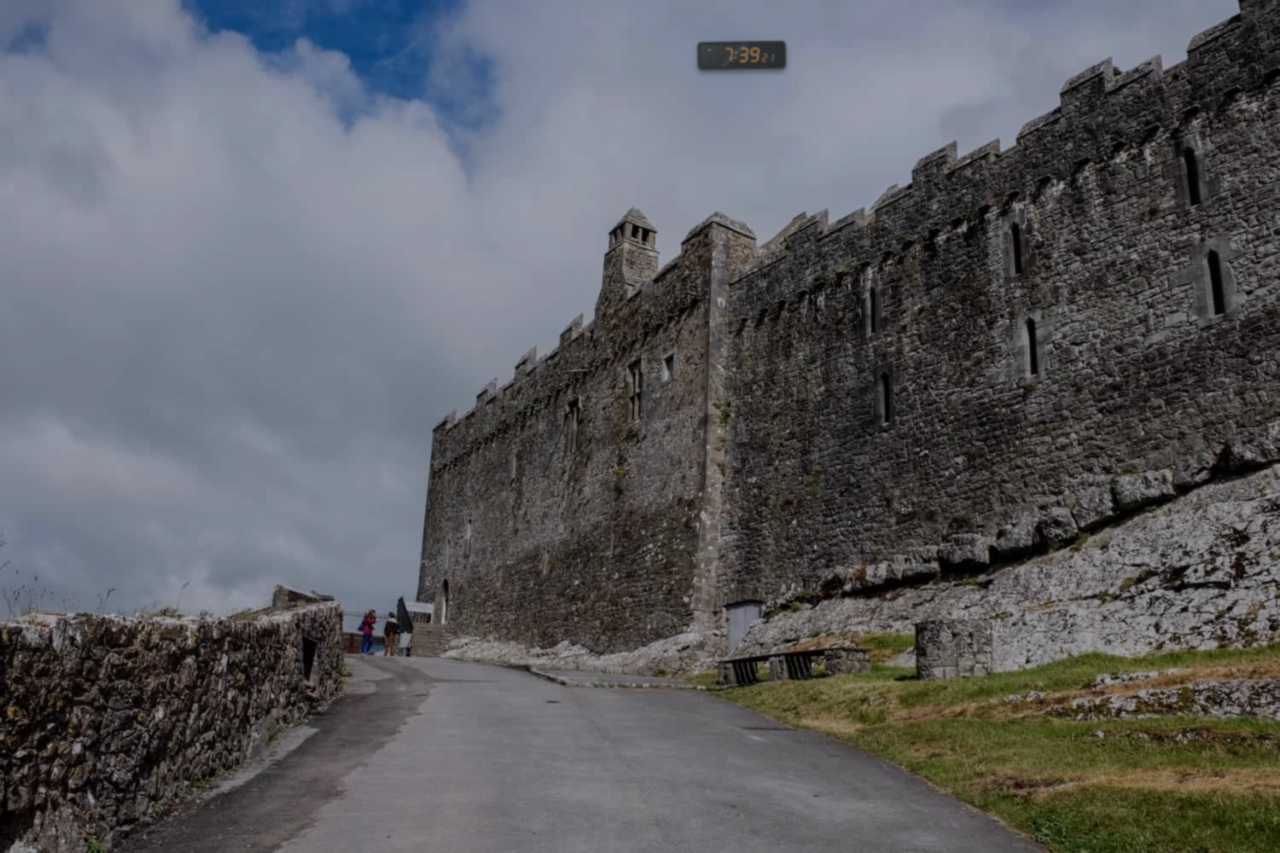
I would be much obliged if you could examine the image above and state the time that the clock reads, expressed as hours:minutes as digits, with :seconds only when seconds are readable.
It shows 7:39
